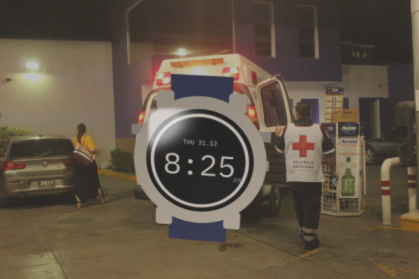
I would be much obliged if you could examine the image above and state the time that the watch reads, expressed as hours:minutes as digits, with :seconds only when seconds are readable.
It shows 8:25
